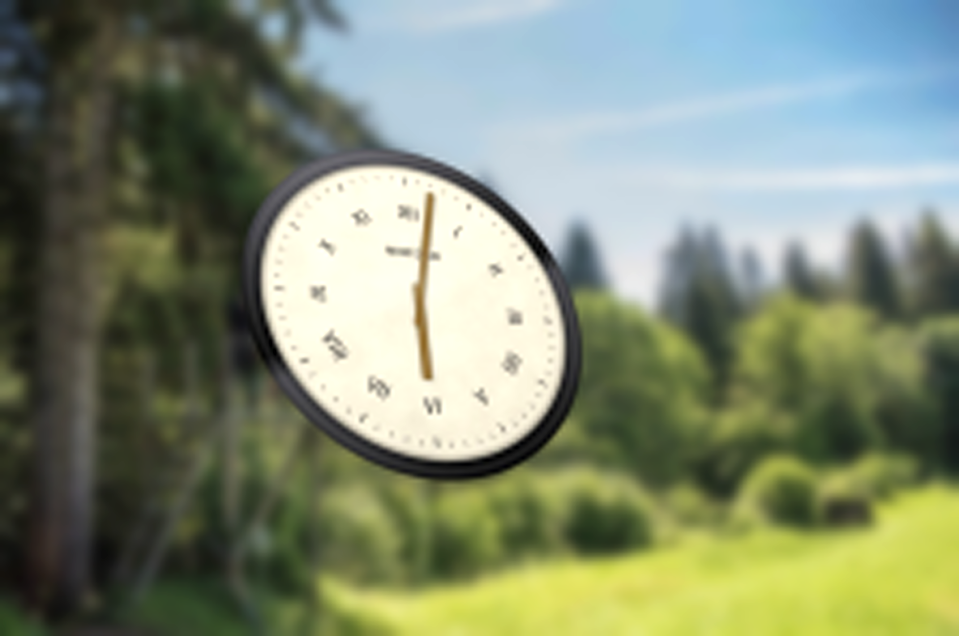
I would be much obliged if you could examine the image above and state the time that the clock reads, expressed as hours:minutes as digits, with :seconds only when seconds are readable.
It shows 6:02
